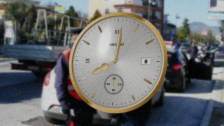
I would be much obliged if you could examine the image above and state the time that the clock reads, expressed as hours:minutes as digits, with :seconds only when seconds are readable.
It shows 8:01
